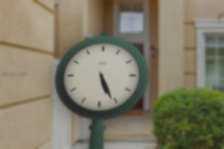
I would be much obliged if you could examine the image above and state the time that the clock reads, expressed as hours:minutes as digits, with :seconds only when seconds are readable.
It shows 5:26
